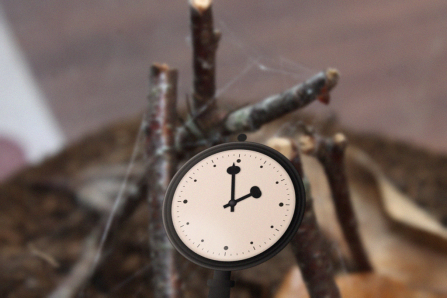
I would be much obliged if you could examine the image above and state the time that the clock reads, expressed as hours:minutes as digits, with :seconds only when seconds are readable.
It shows 1:59
